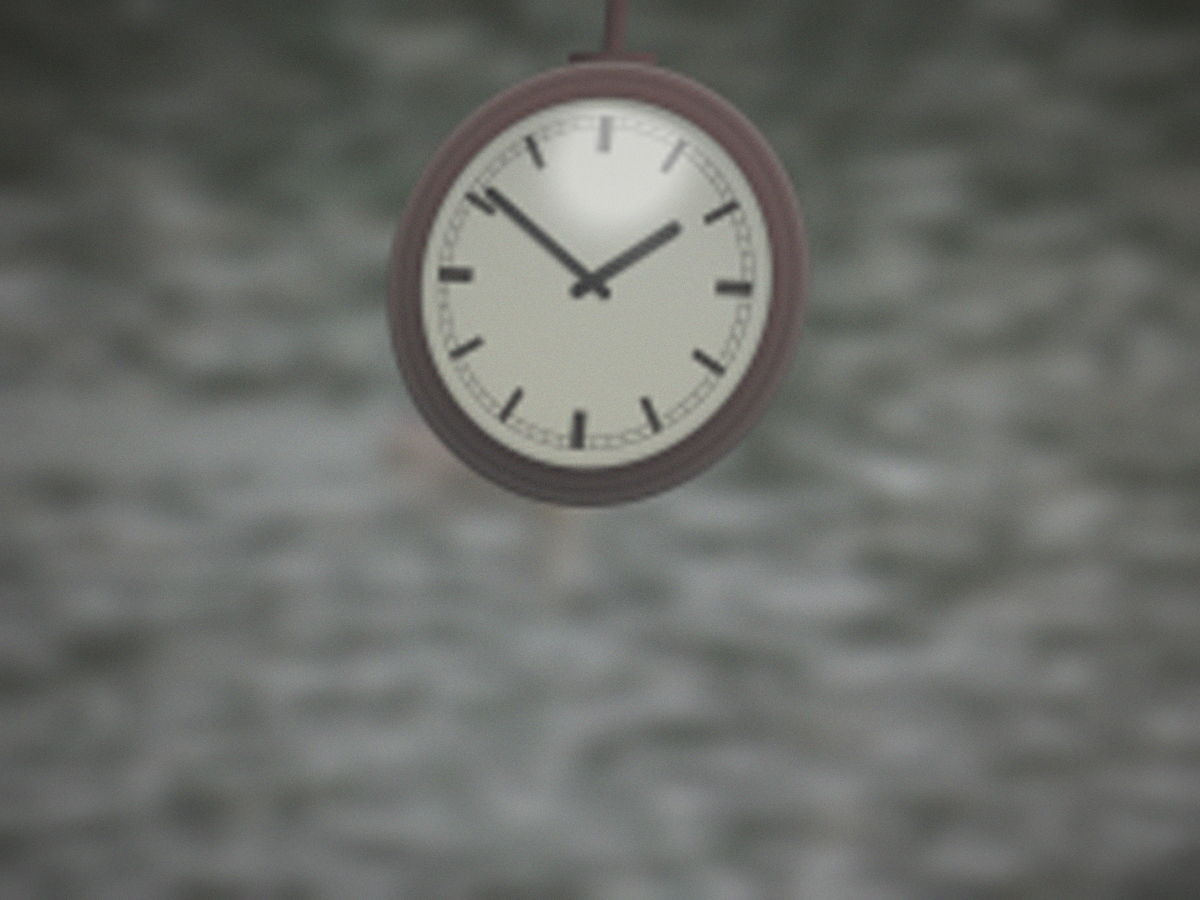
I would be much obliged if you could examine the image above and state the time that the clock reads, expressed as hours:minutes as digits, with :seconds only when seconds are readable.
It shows 1:51
